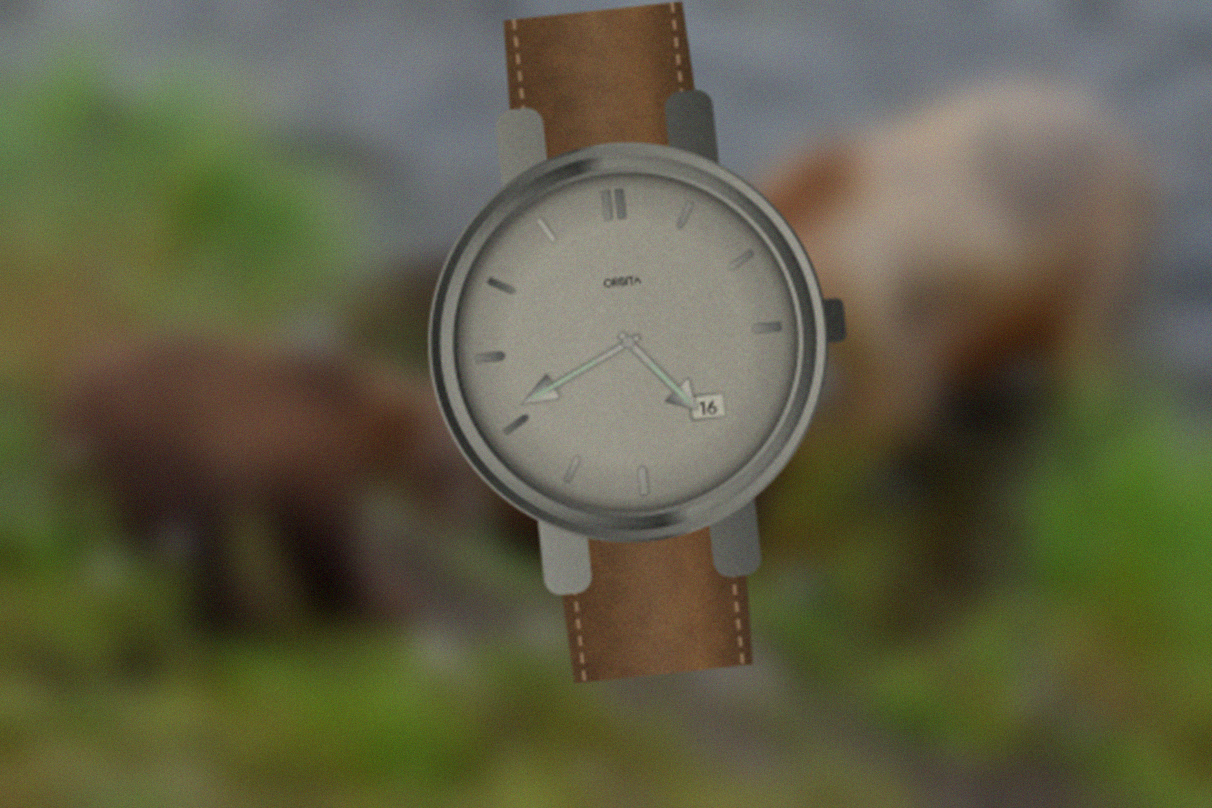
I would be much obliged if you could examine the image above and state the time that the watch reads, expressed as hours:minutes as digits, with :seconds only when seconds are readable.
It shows 4:41
